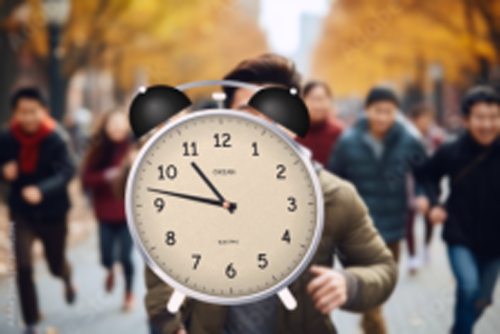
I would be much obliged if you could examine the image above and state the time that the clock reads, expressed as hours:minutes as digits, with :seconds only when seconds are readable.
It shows 10:47
